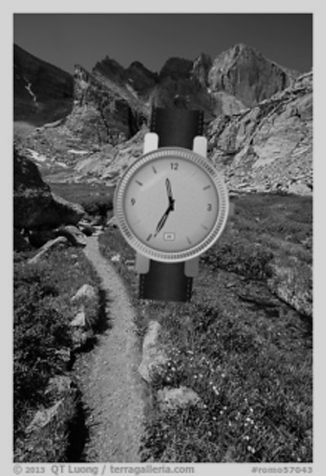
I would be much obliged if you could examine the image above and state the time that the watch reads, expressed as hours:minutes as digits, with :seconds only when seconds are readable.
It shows 11:34
